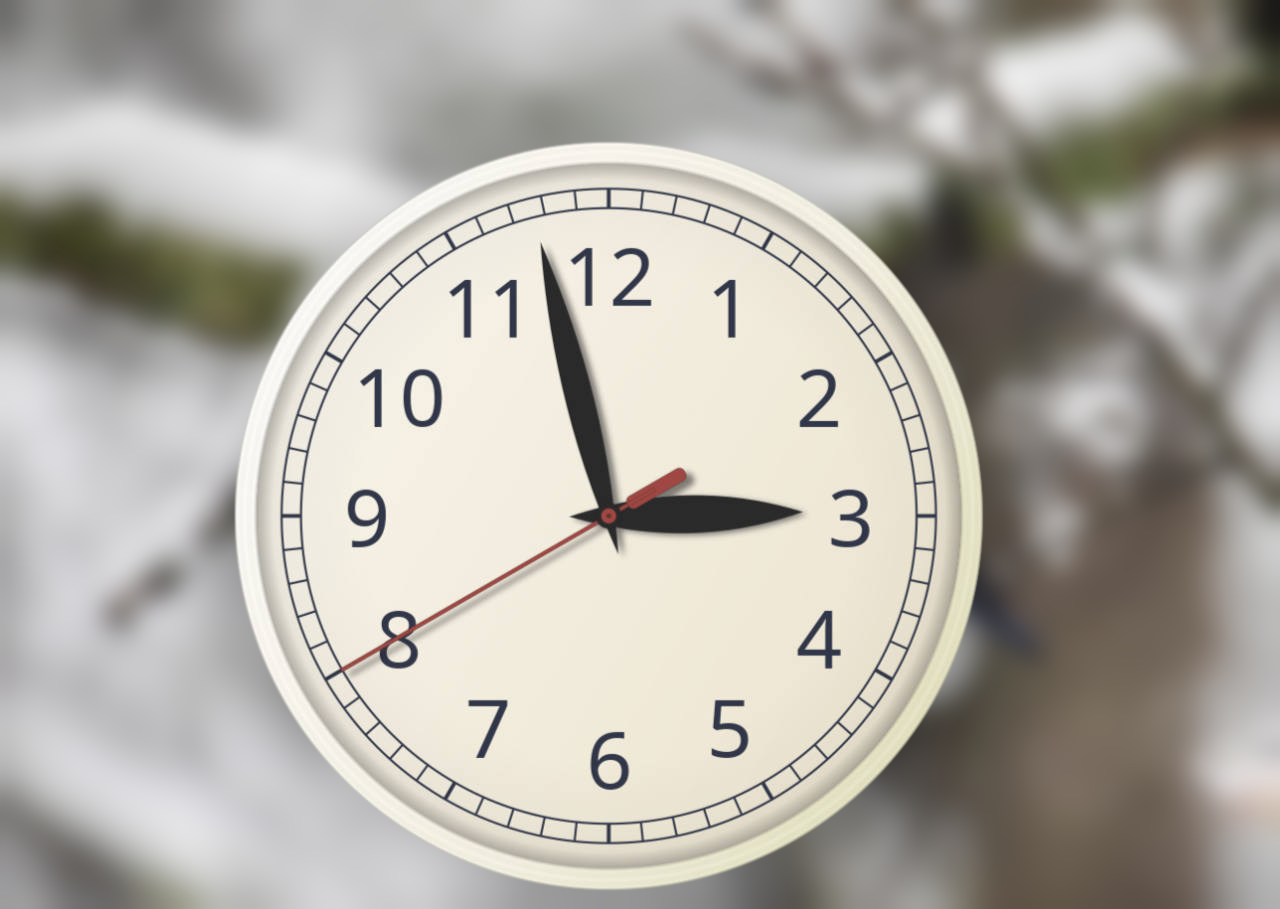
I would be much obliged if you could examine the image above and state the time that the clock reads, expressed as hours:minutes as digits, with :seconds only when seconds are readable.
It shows 2:57:40
